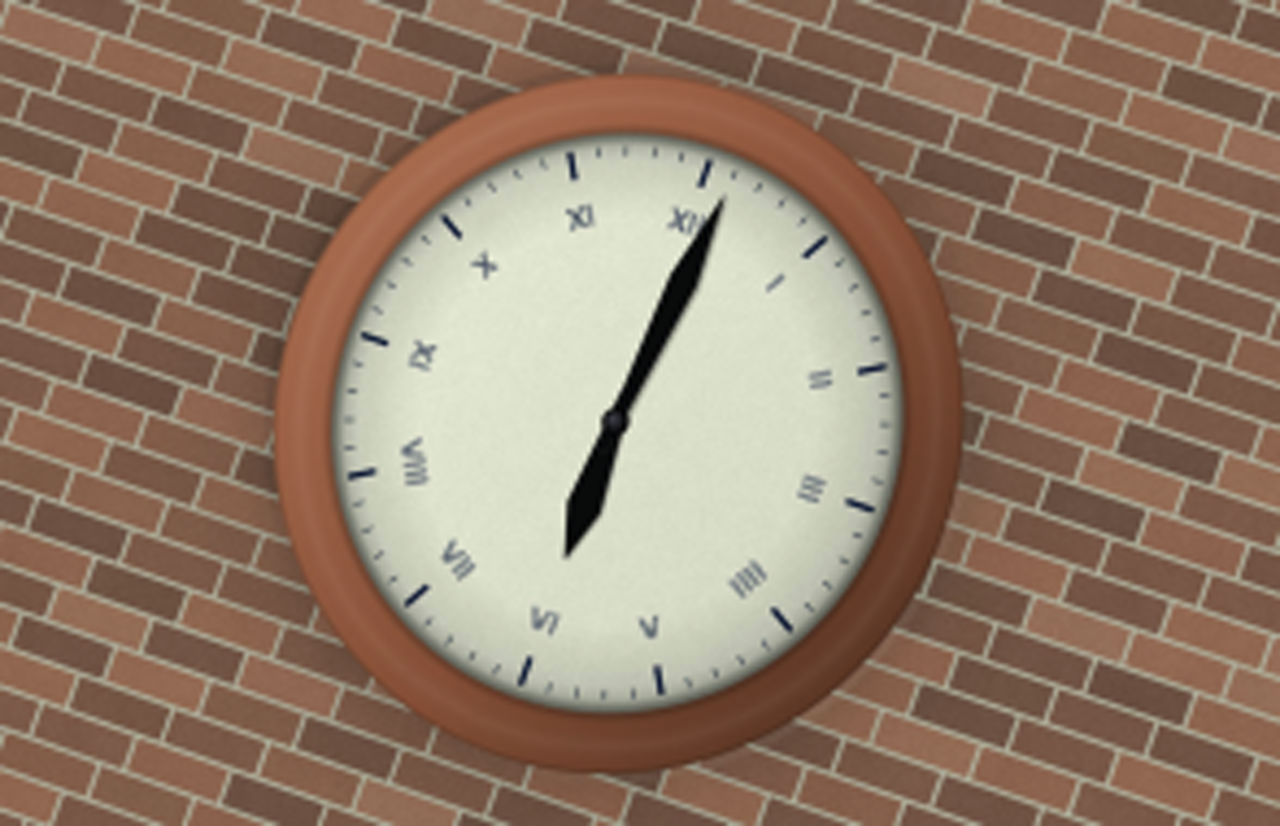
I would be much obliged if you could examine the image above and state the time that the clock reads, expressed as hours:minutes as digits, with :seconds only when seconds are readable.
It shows 6:01
